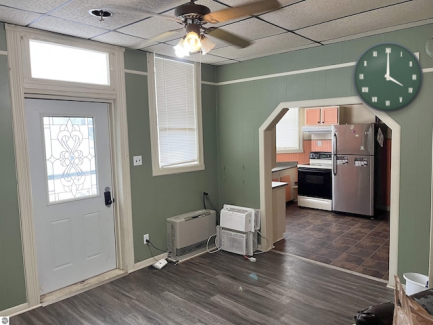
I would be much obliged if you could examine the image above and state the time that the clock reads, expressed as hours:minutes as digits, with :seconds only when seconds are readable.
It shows 4:00
